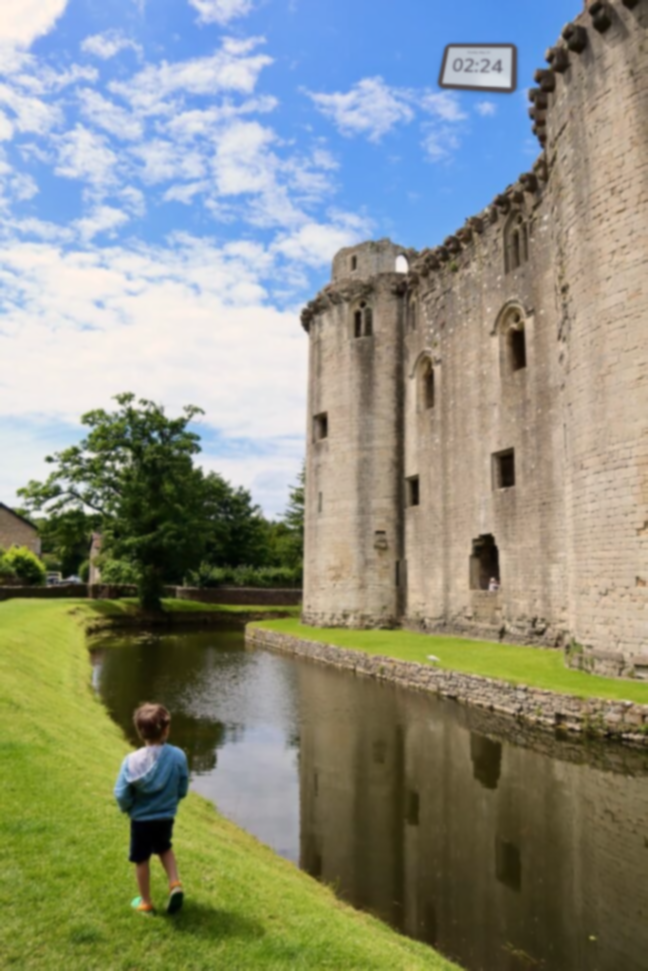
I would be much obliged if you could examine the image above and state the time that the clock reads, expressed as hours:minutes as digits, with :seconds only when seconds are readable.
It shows 2:24
